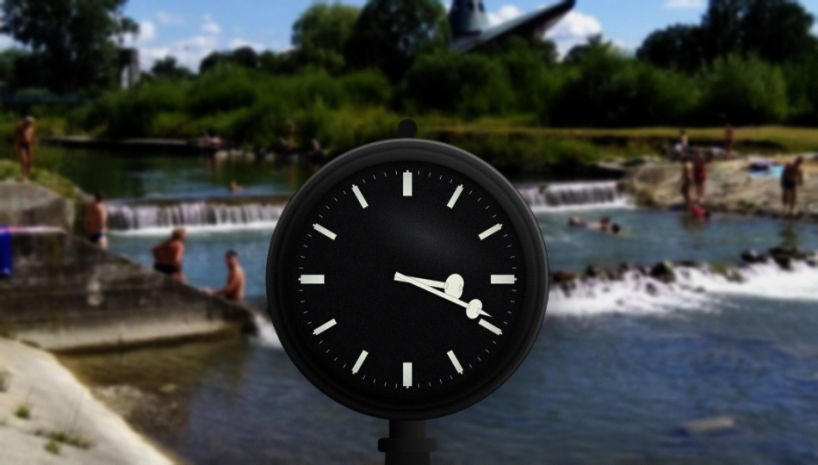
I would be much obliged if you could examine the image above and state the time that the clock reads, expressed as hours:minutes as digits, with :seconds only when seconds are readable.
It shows 3:19
